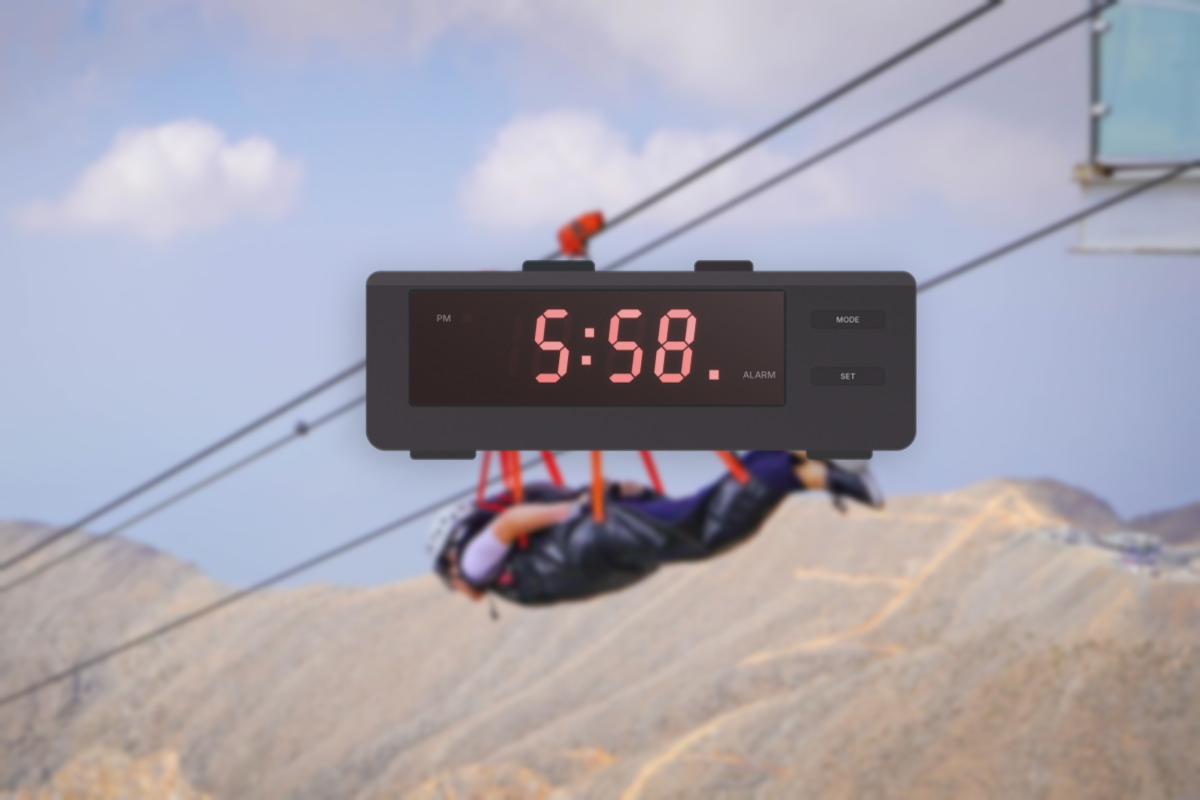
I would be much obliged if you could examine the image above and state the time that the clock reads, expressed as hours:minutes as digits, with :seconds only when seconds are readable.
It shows 5:58
